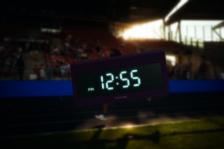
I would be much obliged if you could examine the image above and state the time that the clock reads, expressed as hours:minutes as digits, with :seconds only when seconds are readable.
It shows 12:55
